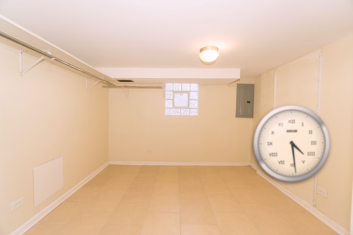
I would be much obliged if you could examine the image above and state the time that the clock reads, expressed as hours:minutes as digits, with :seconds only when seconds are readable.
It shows 4:29
